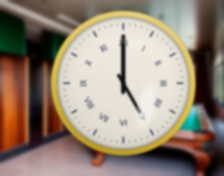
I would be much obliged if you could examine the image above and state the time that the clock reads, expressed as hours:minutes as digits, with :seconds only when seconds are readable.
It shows 5:00
